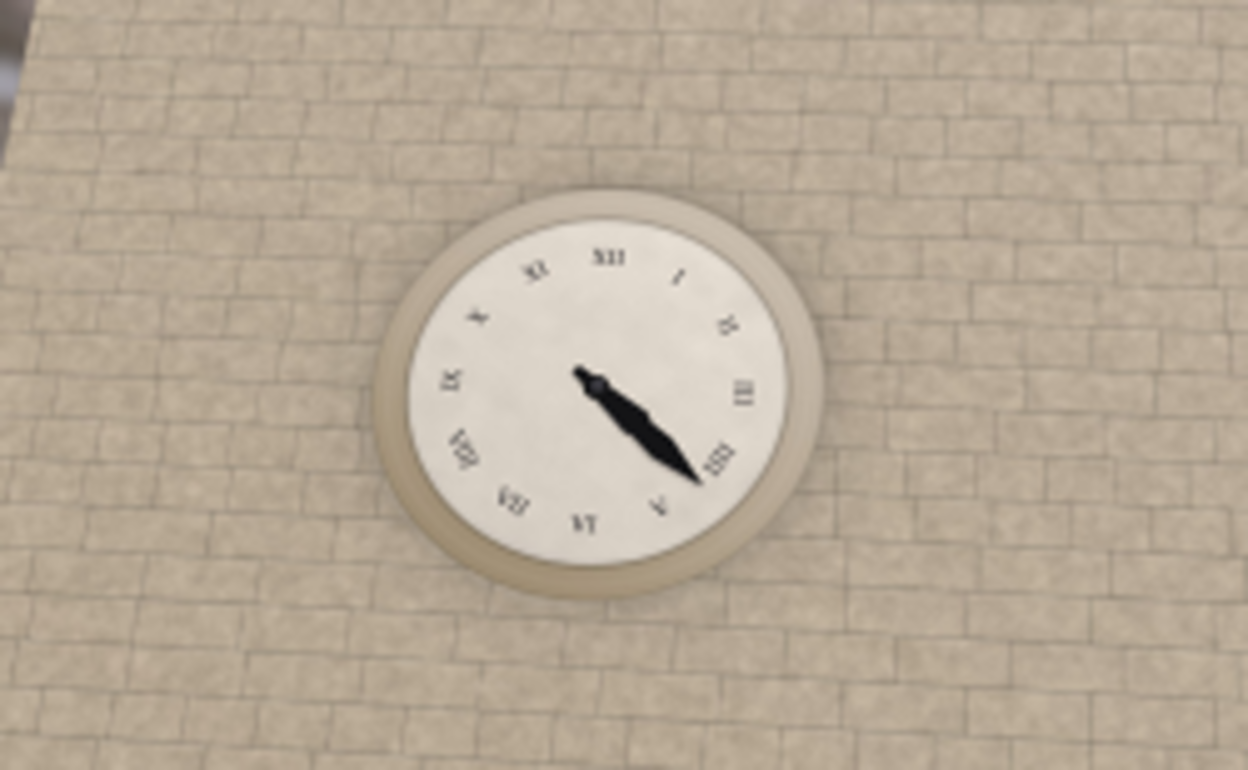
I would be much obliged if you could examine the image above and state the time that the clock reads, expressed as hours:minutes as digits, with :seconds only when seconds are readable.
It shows 4:22
